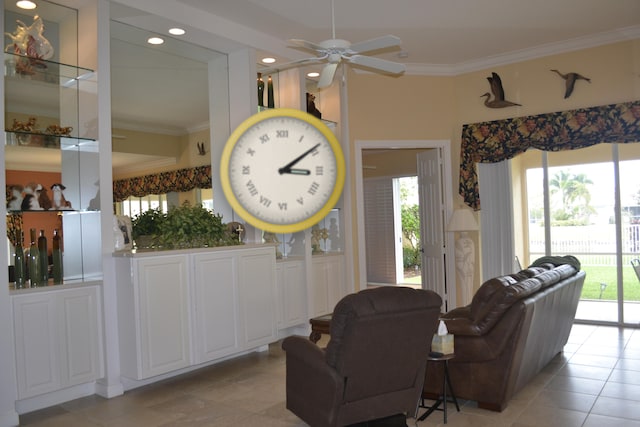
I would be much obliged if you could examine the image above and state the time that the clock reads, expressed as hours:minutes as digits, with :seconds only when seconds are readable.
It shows 3:09
